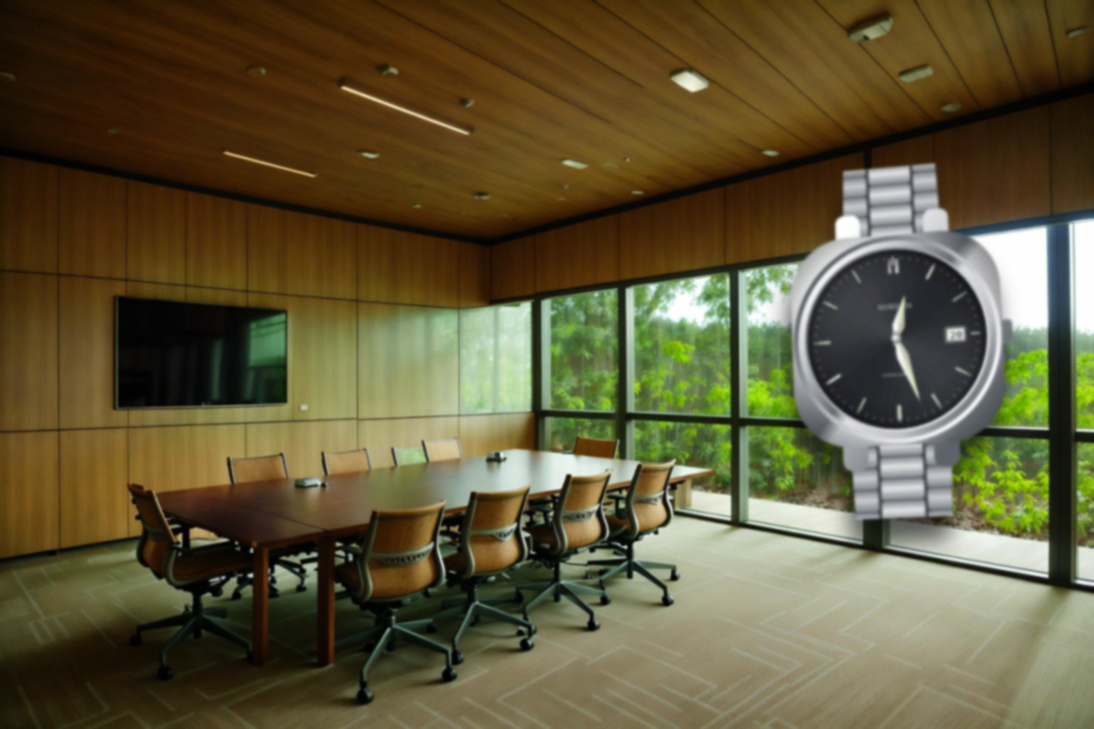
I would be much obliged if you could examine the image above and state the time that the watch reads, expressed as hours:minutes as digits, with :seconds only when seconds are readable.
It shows 12:27
